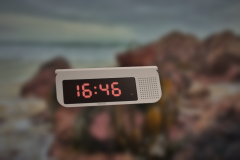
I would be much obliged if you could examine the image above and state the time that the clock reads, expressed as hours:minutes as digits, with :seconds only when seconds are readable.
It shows 16:46
